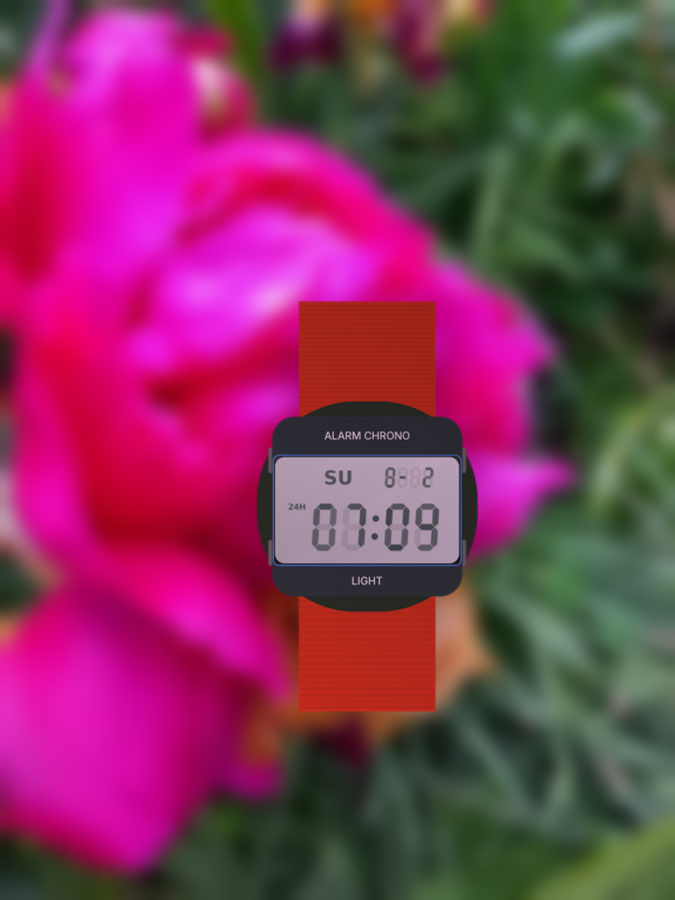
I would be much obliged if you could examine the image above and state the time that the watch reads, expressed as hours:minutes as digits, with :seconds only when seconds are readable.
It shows 7:09
